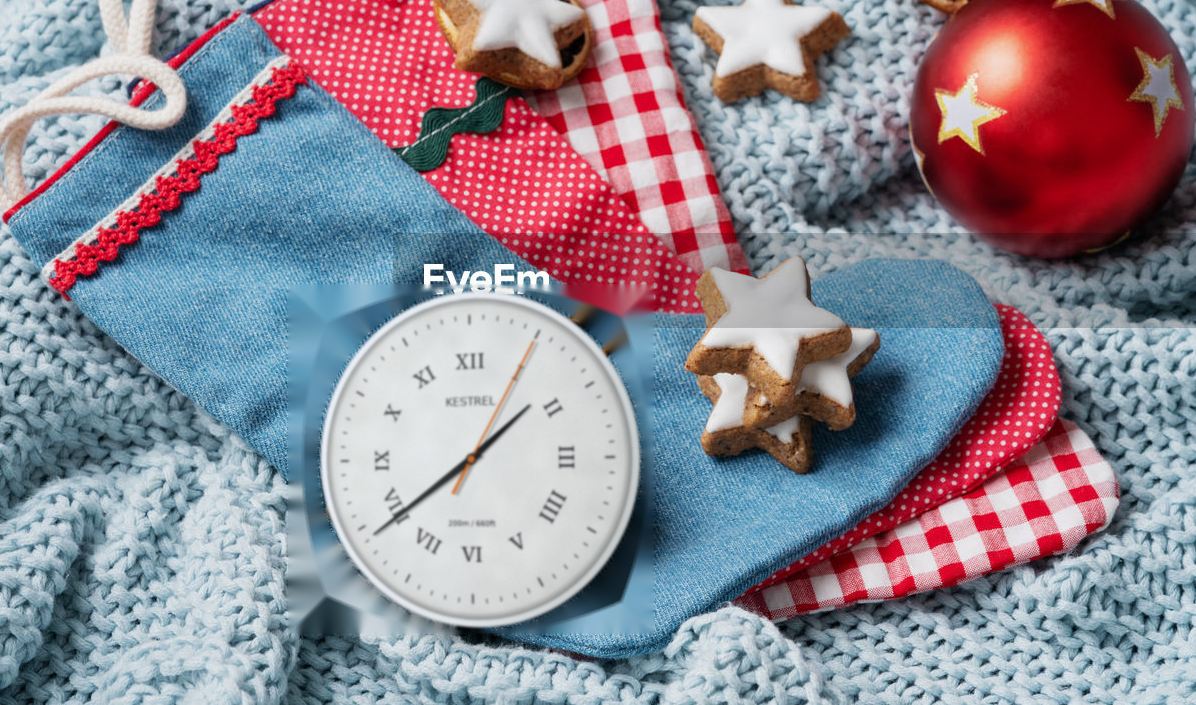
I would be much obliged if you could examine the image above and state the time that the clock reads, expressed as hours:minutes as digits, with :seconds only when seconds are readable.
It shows 1:39:05
